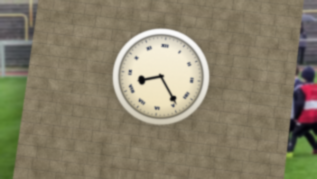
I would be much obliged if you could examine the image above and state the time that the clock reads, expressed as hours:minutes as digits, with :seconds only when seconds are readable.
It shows 8:24
